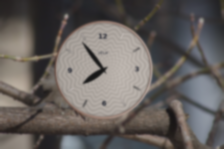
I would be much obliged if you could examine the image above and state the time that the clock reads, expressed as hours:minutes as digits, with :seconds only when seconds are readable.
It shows 7:54
